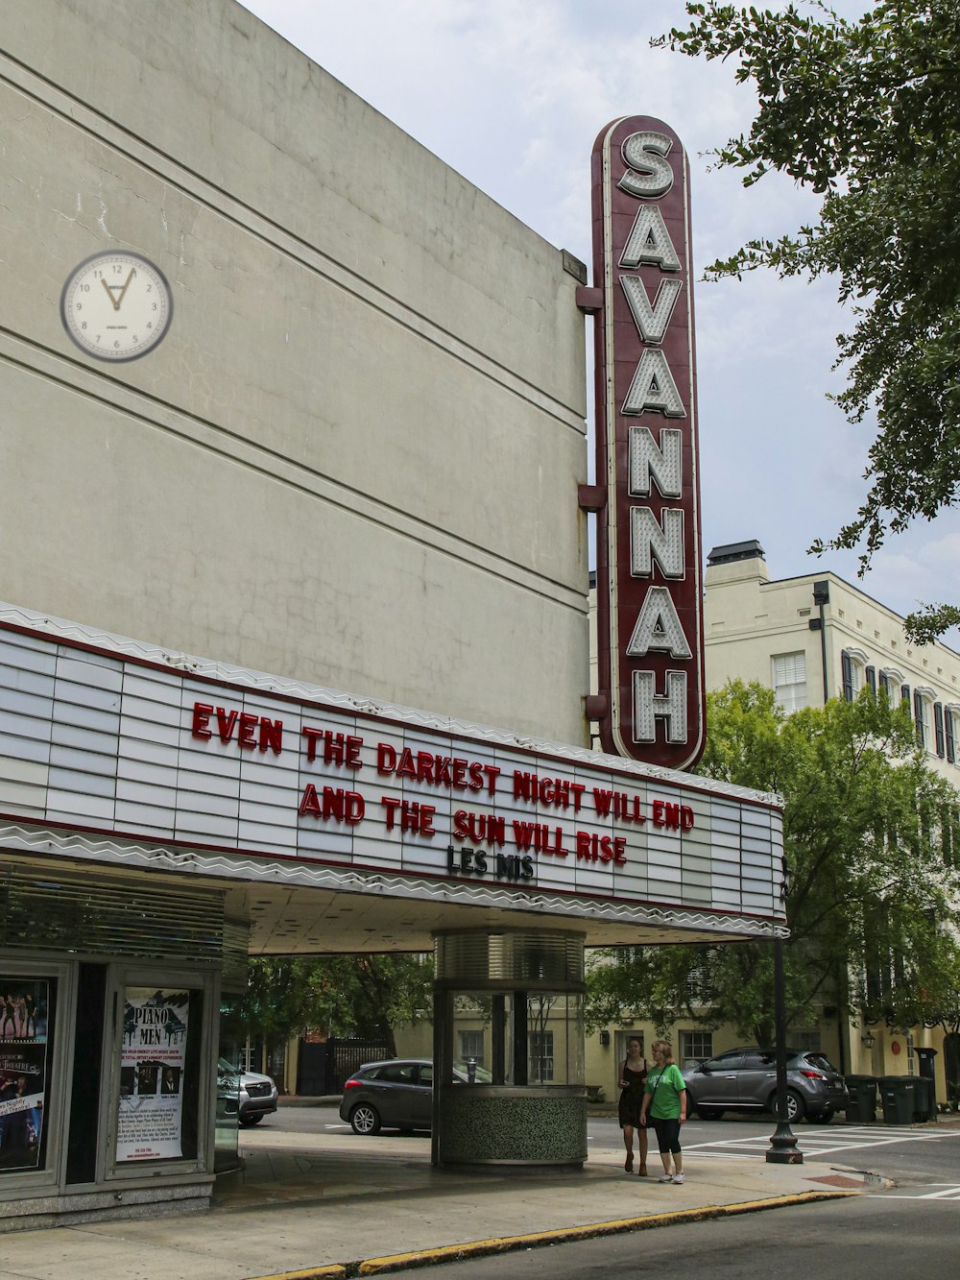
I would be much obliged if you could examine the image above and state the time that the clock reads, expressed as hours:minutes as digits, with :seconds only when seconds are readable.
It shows 11:04
